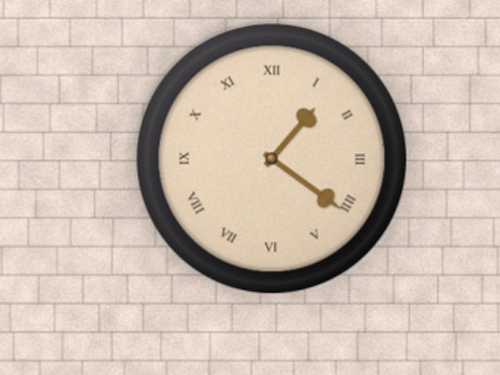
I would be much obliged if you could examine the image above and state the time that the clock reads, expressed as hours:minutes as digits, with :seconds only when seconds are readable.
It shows 1:21
